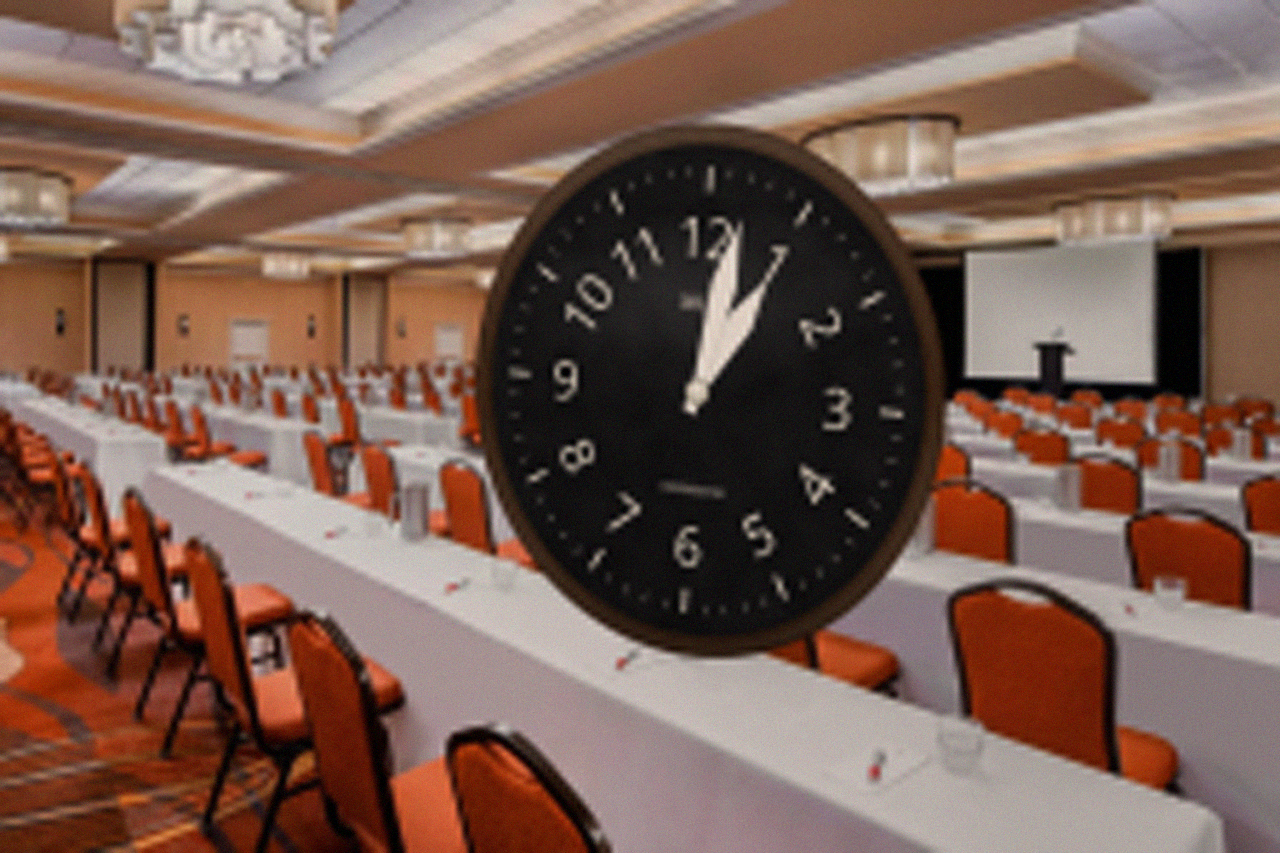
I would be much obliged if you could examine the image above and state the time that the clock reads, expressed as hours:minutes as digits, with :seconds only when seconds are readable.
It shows 1:02
